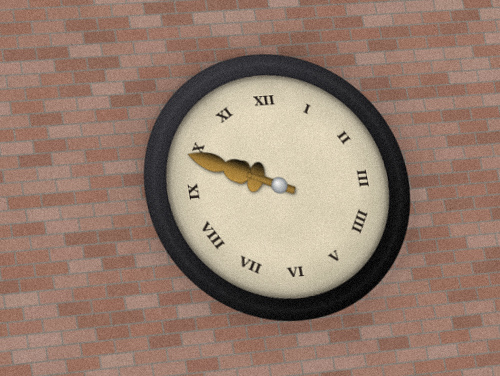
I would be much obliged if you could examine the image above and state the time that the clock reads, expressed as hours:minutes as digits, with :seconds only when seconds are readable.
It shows 9:49
